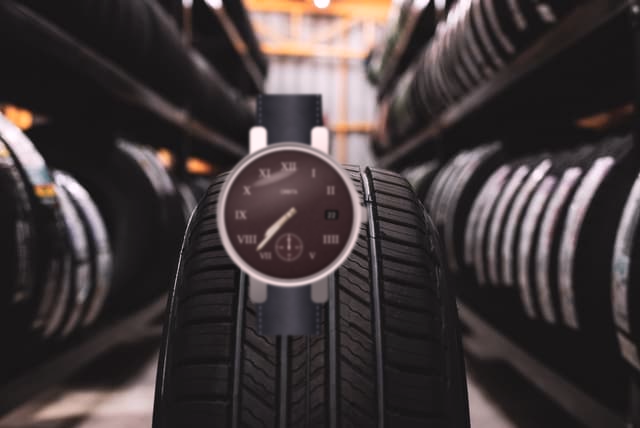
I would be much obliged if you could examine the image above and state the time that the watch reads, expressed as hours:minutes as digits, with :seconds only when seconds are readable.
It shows 7:37
